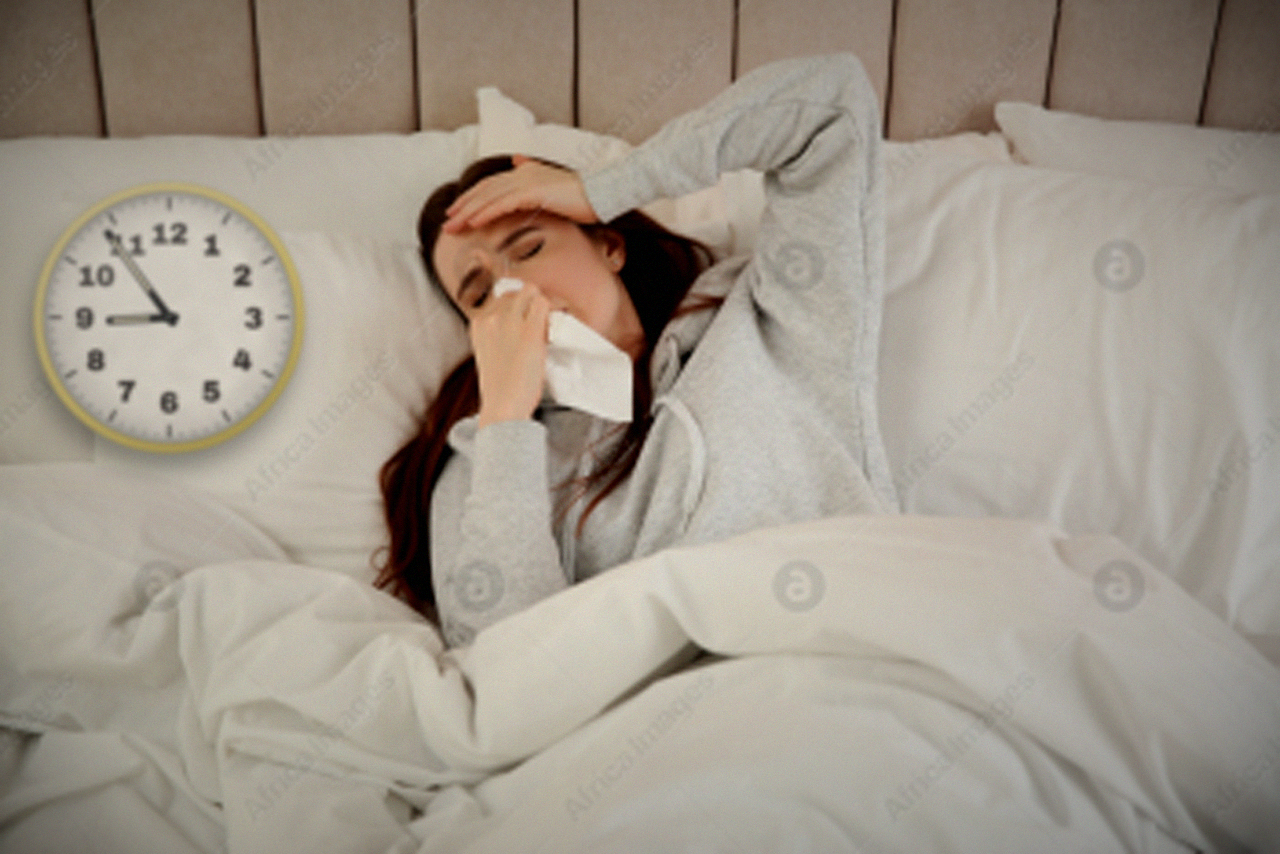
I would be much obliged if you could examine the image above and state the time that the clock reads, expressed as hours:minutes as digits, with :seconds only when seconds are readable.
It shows 8:54
